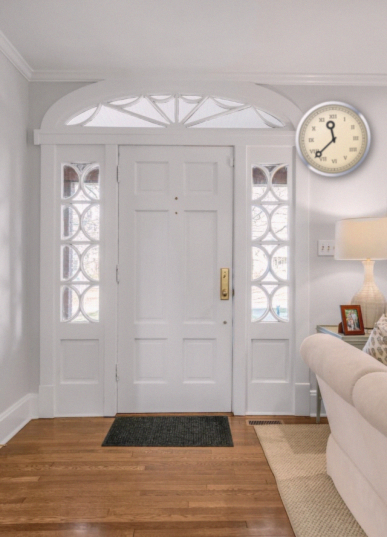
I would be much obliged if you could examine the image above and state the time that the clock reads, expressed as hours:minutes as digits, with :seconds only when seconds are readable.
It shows 11:38
